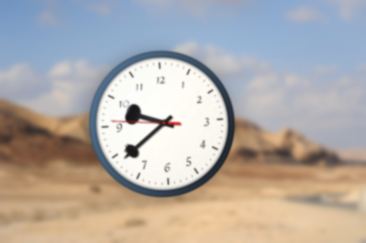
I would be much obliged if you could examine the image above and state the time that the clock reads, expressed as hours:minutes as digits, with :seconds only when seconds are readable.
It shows 9:38:46
